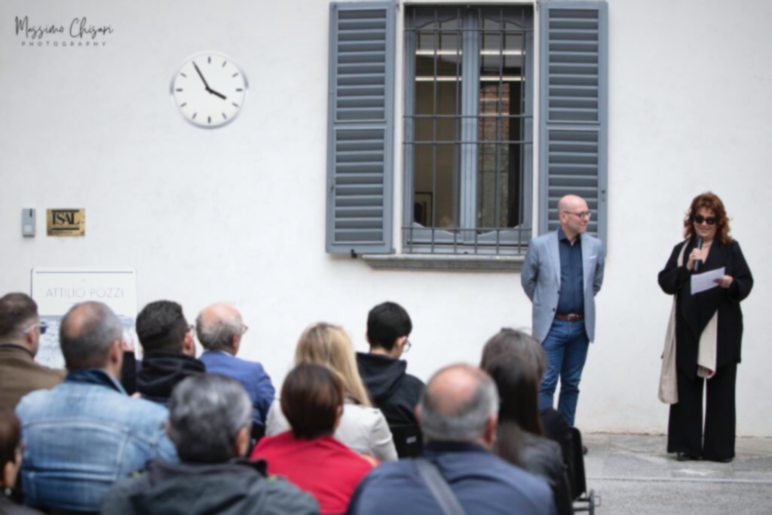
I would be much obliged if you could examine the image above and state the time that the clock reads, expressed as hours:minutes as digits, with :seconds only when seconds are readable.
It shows 3:55
